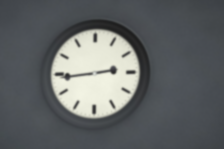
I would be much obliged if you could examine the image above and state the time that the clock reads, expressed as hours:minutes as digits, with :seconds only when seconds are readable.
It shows 2:44
